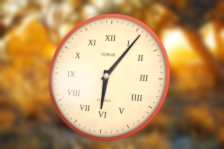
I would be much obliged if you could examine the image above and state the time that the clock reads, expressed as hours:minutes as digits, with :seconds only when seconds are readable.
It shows 6:06
